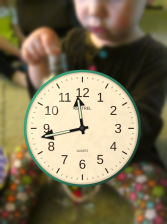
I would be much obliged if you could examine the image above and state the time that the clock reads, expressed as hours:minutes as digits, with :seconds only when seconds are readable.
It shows 11:43
